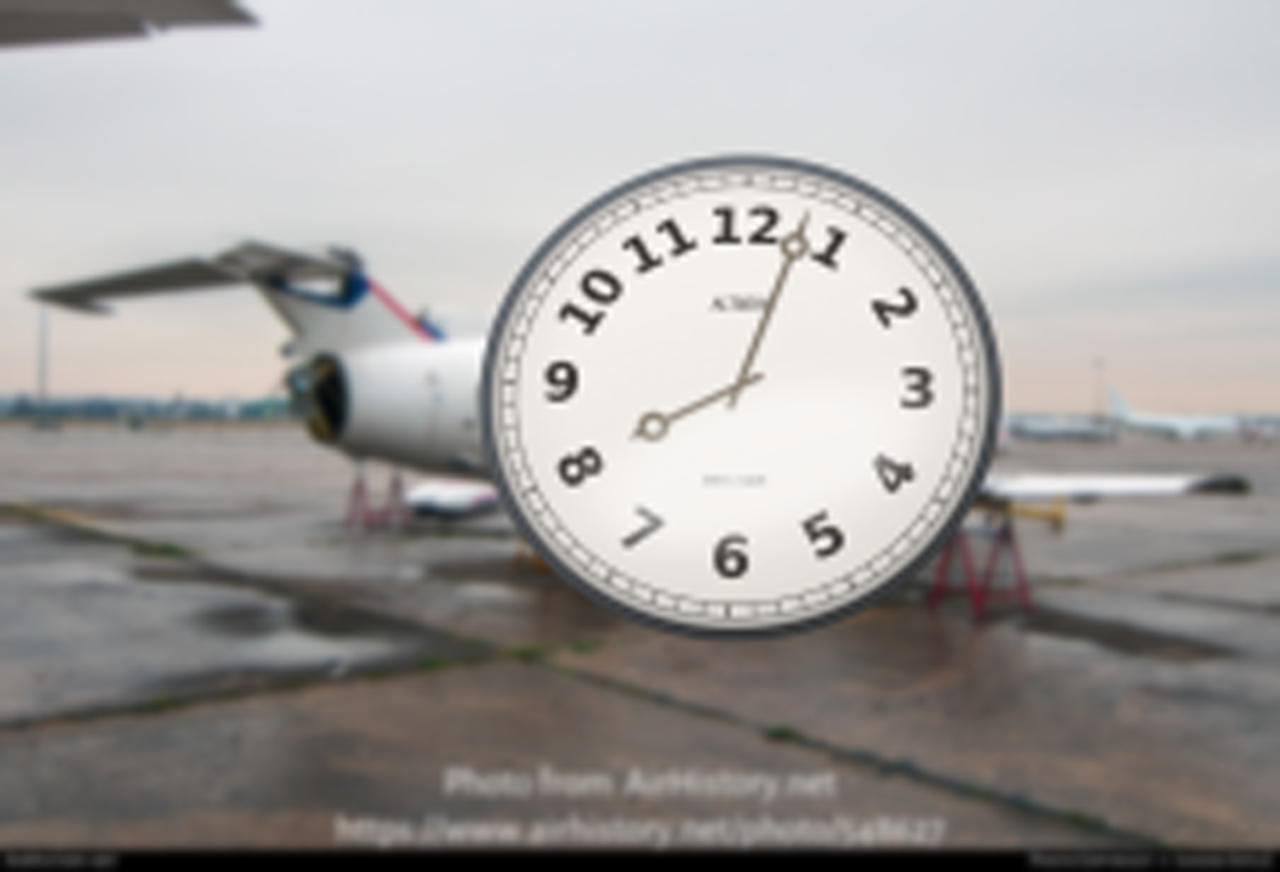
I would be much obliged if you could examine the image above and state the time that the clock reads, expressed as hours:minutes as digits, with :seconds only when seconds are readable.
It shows 8:03
